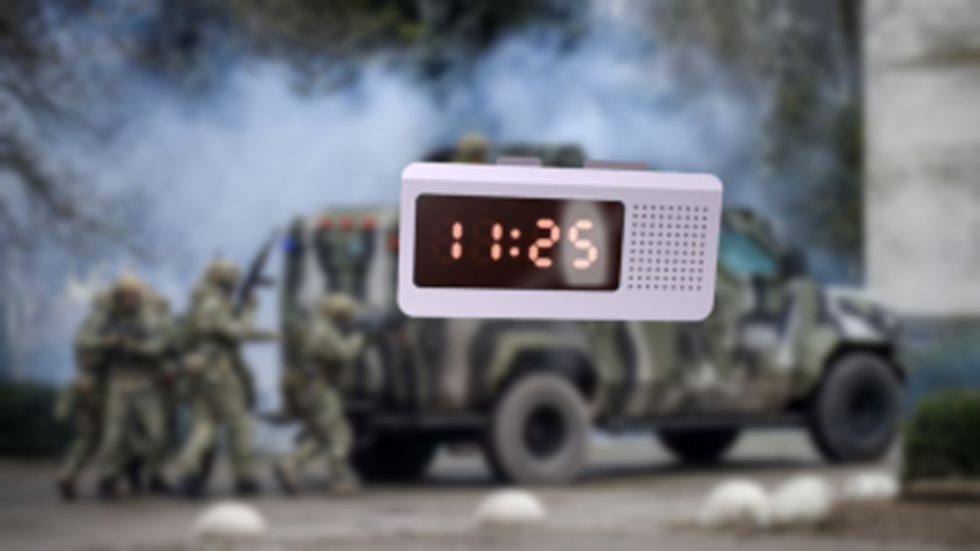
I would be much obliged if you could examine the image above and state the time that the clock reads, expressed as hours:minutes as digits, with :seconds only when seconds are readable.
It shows 11:25
